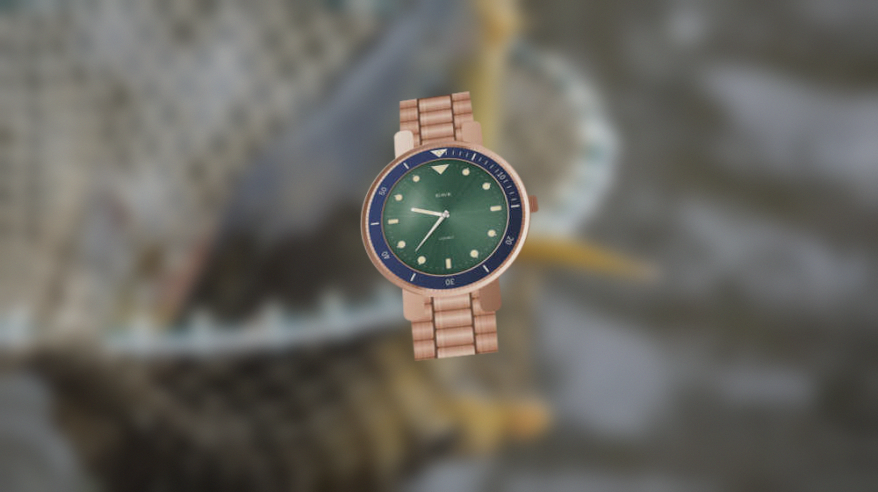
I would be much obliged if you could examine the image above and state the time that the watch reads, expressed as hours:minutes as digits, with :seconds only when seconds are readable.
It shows 9:37
